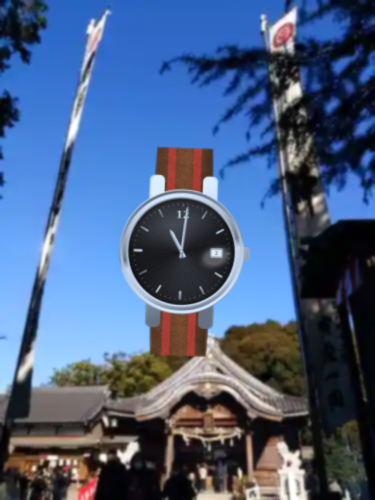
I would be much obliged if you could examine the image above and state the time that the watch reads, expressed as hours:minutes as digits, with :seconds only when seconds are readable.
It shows 11:01
